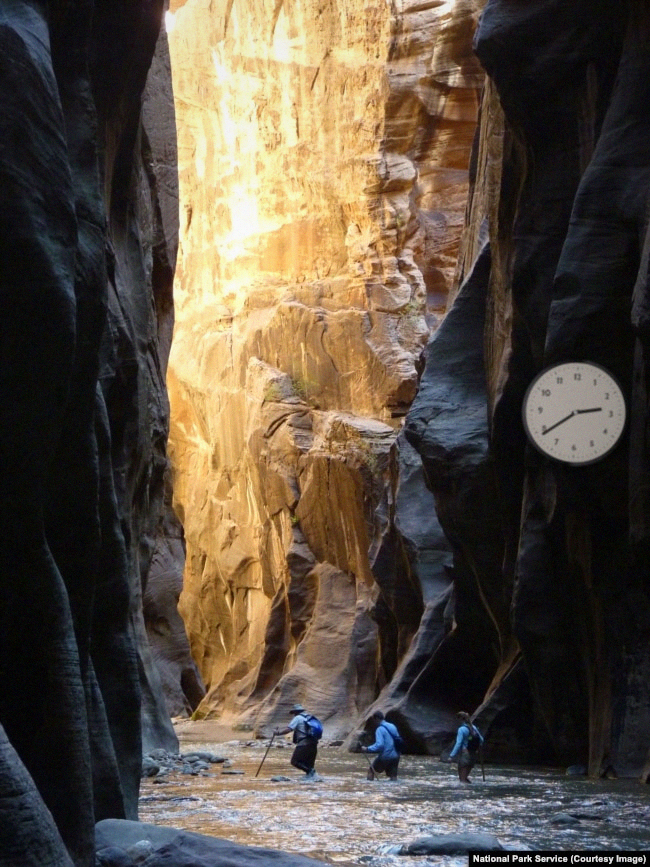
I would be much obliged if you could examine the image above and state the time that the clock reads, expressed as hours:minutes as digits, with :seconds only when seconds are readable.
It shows 2:39
